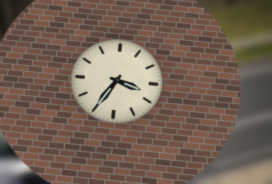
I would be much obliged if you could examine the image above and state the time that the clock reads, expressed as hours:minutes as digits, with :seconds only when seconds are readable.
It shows 3:35
